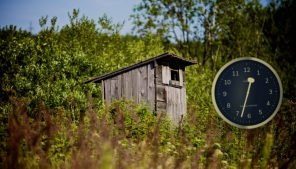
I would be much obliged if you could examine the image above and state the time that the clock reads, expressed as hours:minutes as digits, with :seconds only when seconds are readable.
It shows 12:33
